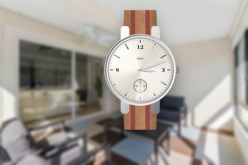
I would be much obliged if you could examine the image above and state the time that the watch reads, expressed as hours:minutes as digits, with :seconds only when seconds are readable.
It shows 3:12
